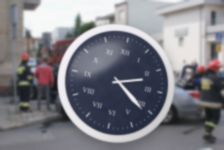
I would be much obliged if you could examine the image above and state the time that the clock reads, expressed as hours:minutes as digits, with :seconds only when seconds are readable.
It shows 2:21
